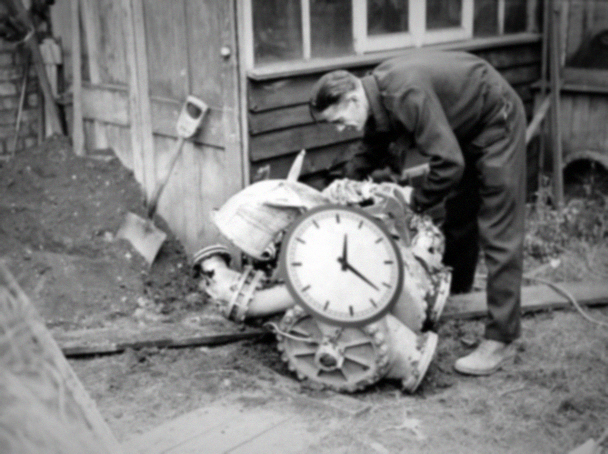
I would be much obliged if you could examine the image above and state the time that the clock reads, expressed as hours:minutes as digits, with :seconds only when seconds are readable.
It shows 12:22
